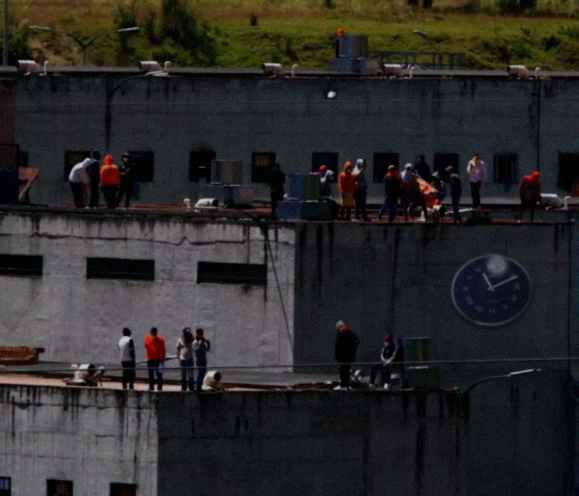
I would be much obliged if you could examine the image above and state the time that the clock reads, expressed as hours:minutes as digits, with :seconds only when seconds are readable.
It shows 11:11
